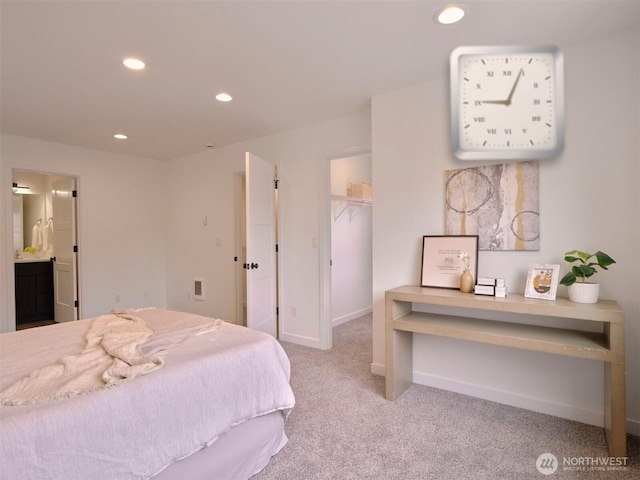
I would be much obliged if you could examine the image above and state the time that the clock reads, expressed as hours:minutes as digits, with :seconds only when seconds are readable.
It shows 9:04
